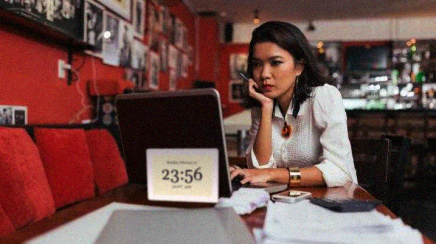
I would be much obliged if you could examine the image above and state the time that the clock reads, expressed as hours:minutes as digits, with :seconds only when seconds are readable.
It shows 23:56
